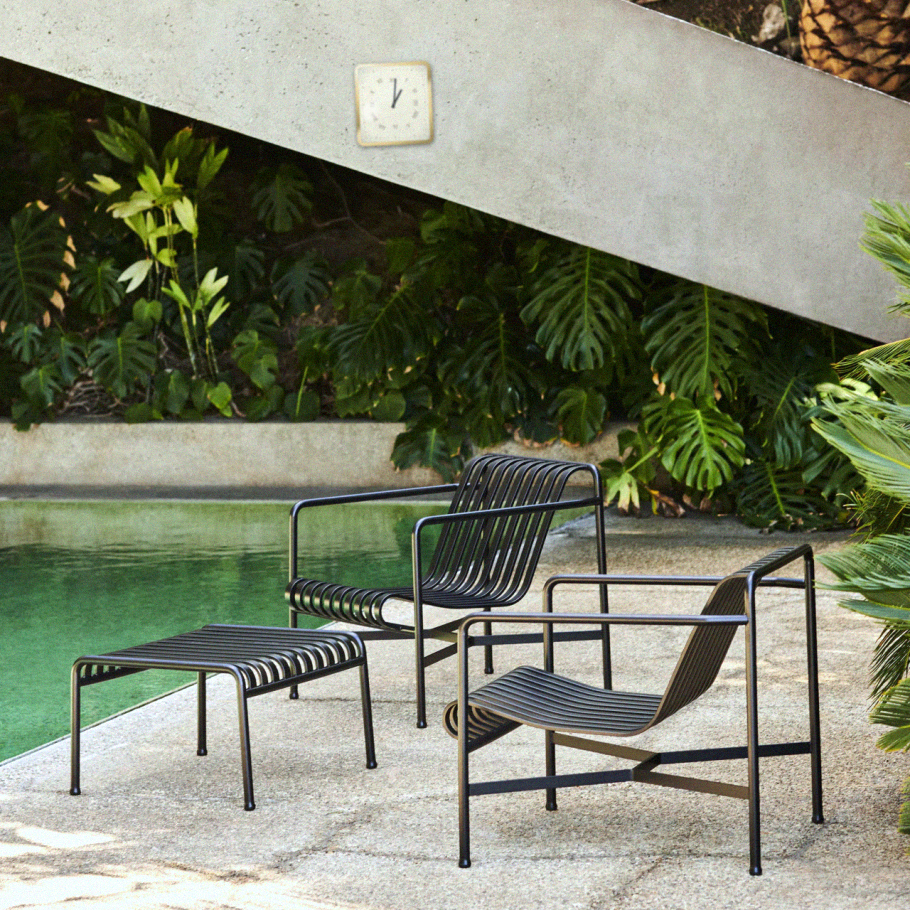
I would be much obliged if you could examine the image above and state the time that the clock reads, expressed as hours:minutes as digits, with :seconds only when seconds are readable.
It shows 1:01
